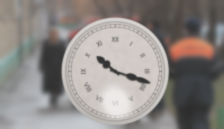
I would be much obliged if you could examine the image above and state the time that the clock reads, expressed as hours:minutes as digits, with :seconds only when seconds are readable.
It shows 10:18
